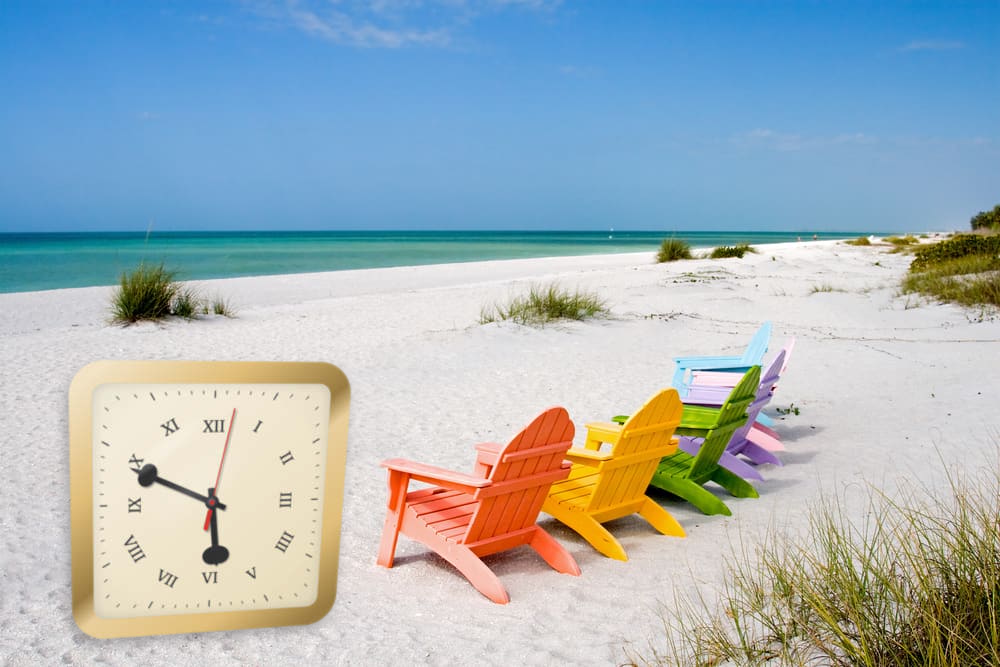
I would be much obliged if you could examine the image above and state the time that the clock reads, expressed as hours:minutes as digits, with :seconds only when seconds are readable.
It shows 5:49:02
